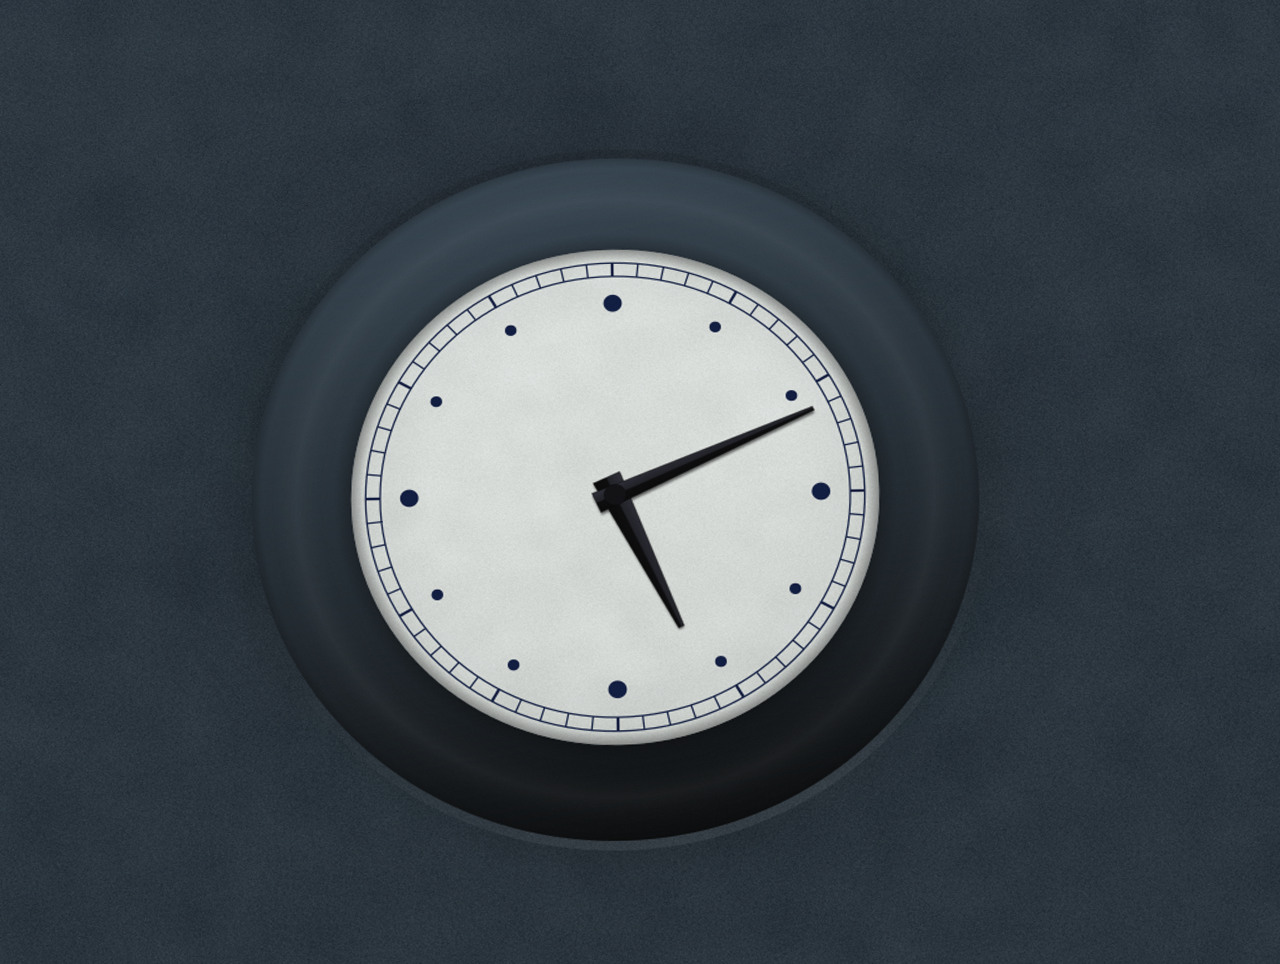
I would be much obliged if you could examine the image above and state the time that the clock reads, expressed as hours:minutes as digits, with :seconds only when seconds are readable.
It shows 5:11
